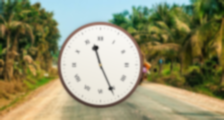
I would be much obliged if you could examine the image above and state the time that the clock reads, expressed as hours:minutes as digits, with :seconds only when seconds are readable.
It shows 11:26
